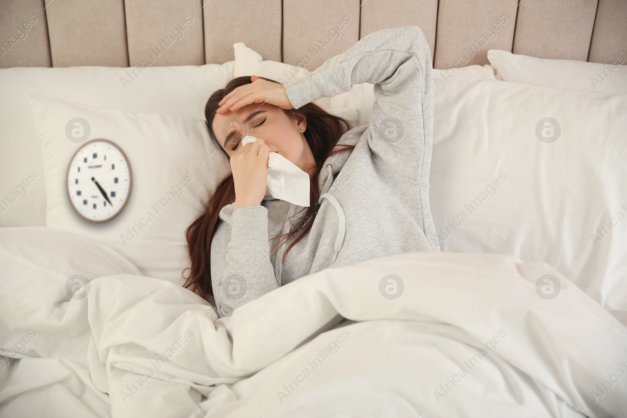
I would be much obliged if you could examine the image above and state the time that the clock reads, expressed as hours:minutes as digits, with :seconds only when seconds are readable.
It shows 4:23
